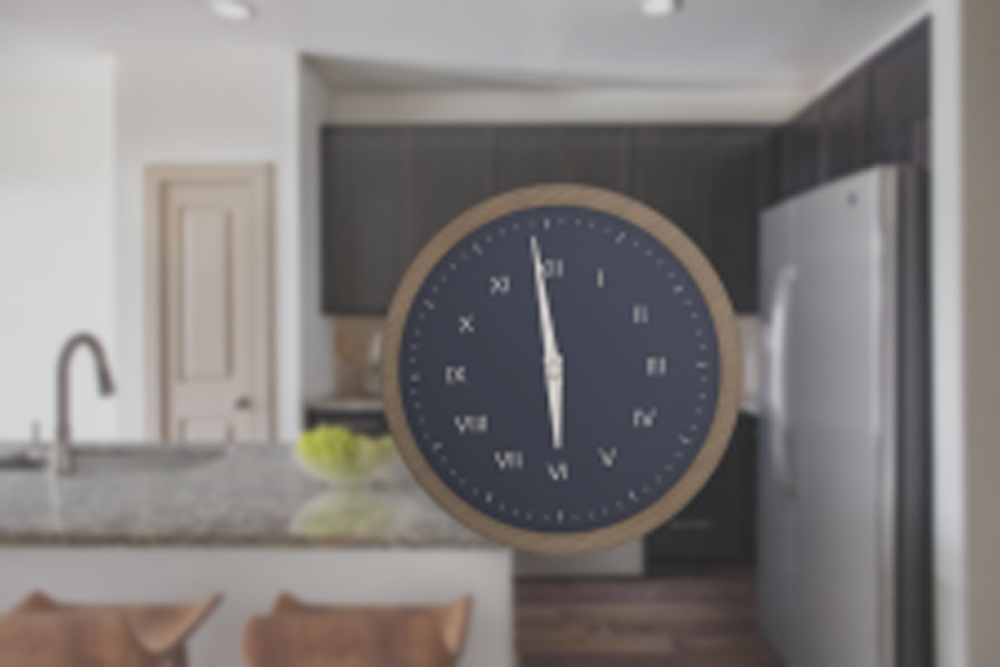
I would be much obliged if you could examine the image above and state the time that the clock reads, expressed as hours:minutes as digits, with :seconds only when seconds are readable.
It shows 5:59
